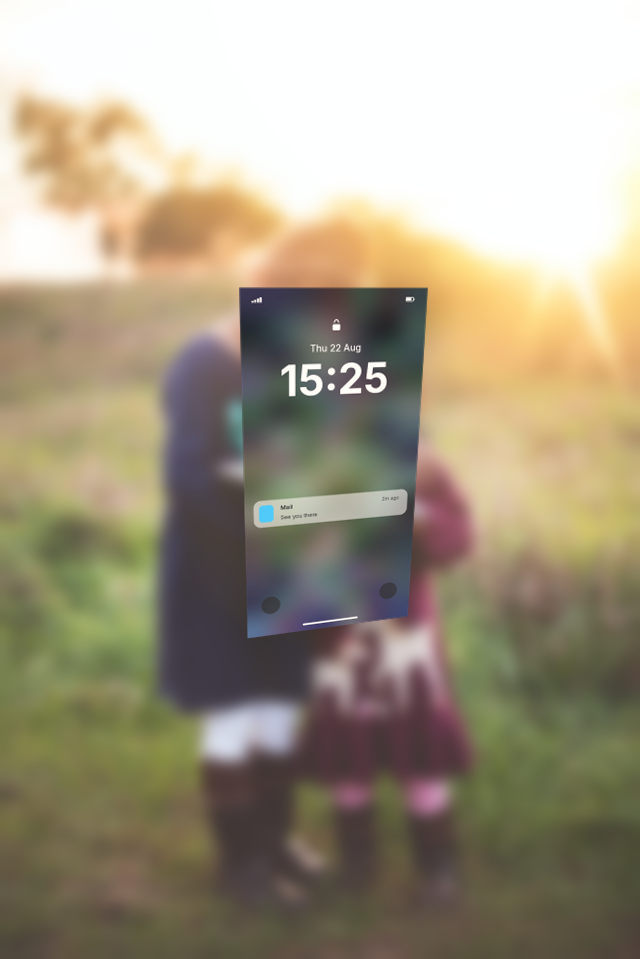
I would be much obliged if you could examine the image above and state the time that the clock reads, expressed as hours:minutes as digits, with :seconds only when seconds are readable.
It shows 15:25
